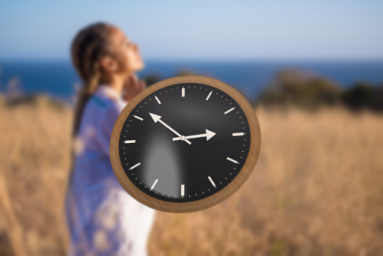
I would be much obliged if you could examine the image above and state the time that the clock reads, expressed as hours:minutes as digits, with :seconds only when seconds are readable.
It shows 2:52
